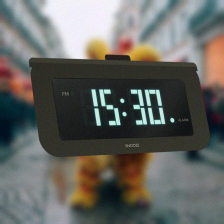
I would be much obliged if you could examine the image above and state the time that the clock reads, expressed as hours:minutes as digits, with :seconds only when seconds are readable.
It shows 15:30
